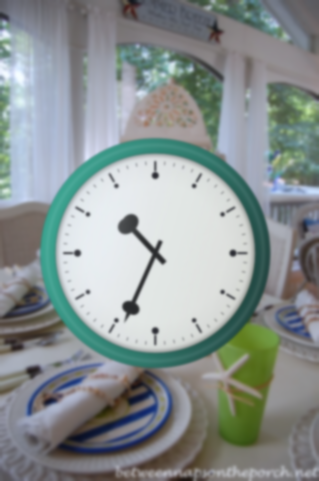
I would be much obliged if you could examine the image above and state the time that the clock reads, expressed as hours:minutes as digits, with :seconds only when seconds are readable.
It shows 10:34
